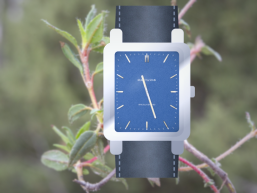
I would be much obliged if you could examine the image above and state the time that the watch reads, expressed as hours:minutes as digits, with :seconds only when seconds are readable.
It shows 11:27
